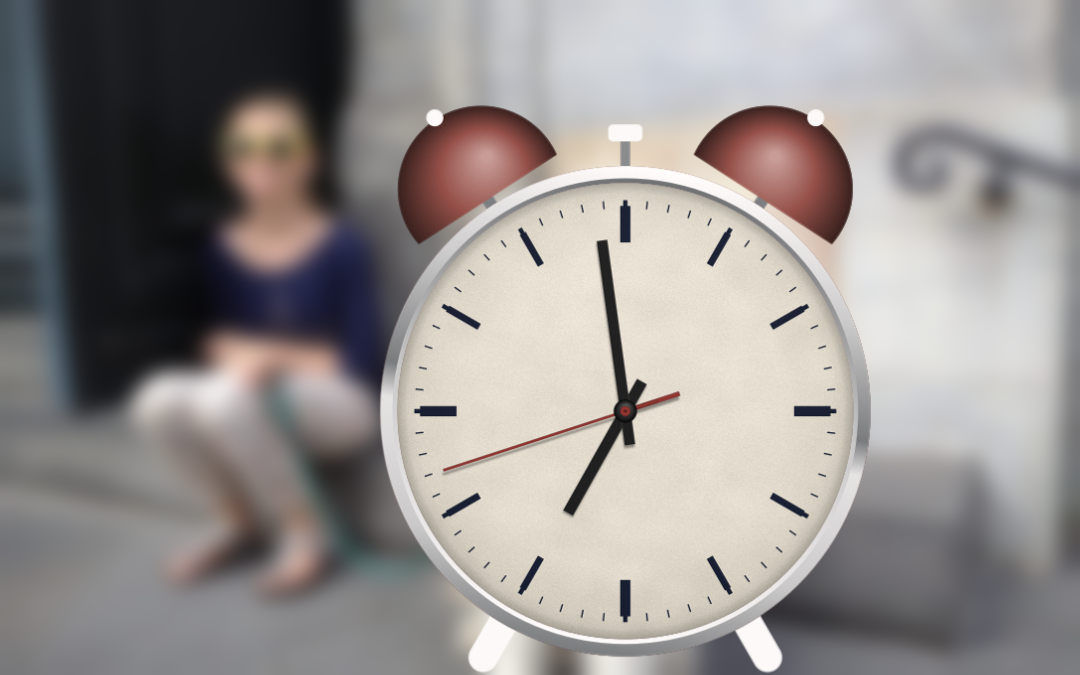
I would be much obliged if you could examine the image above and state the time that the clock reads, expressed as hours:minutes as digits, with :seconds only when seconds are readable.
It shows 6:58:42
